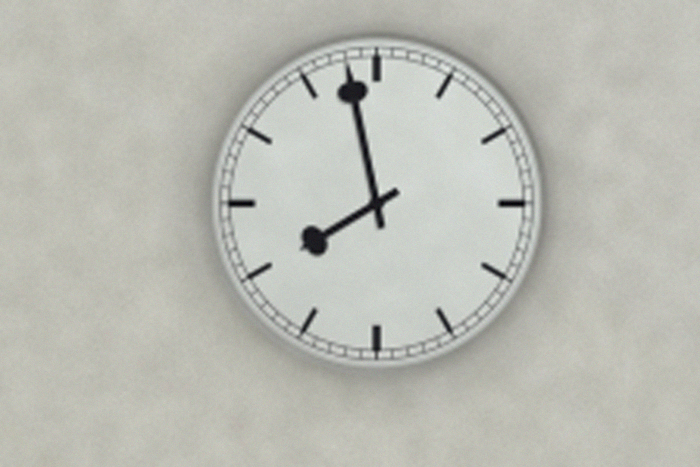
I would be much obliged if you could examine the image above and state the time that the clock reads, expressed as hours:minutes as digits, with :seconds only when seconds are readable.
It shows 7:58
